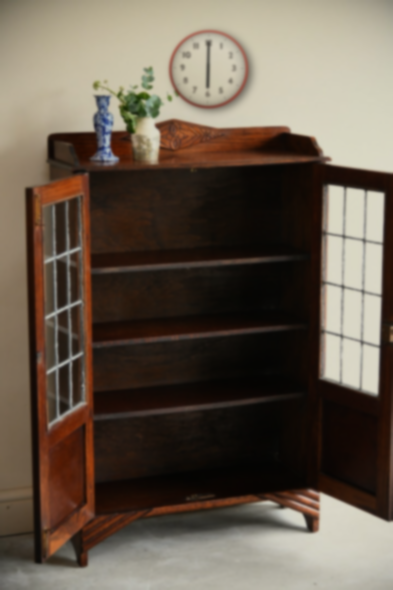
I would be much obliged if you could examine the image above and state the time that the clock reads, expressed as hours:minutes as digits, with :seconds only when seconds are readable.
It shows 6:00
